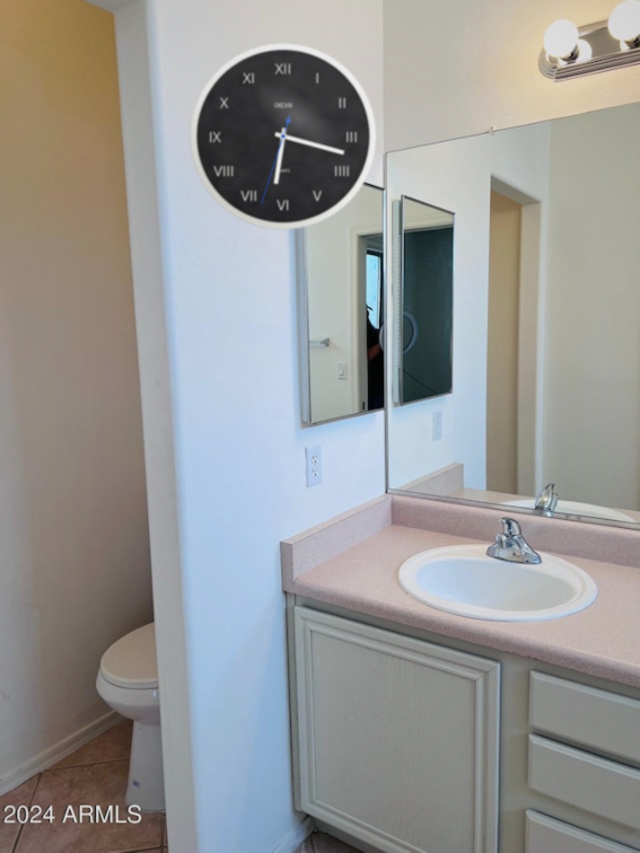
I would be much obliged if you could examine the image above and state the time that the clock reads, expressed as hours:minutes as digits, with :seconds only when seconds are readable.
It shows 6:17:33
